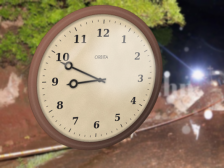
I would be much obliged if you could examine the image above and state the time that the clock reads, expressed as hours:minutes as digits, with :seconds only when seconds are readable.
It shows 8:49
